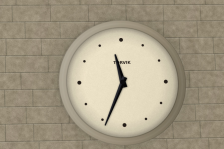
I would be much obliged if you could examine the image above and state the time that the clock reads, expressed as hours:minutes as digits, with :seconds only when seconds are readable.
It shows 11:34
